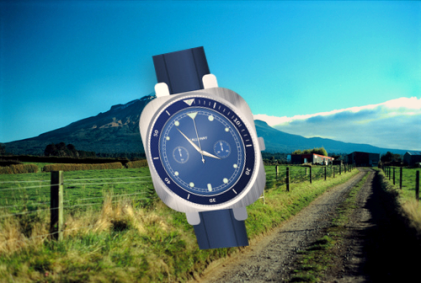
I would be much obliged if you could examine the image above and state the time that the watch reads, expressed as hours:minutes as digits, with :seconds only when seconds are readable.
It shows 3:54
